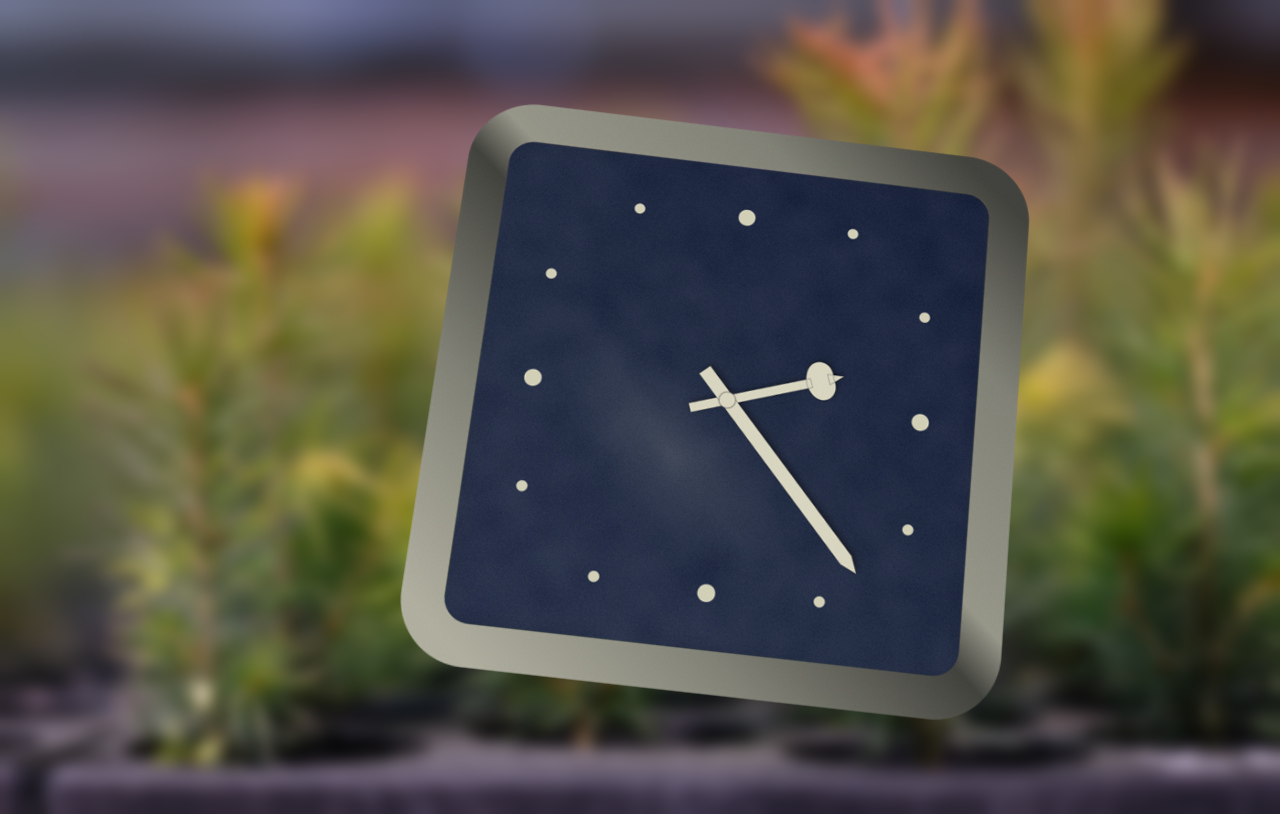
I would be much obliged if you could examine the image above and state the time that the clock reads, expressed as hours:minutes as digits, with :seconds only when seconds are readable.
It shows 2:23
